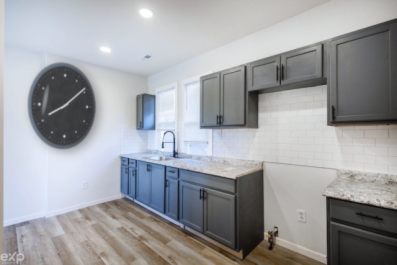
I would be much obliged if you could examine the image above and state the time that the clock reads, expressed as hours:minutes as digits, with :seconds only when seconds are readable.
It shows 8:09
